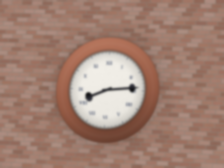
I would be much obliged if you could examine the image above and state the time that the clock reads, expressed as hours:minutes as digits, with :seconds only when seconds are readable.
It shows 8:14
